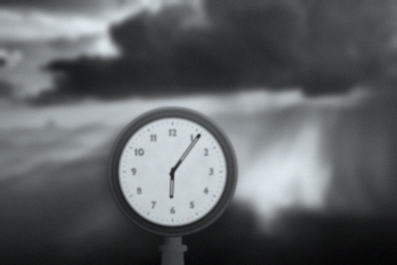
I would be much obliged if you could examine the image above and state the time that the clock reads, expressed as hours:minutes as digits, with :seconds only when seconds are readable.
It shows 6:06
